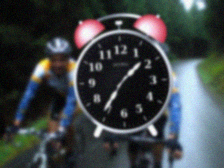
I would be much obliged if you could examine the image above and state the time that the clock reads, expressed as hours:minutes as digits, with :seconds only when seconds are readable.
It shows 1:36
